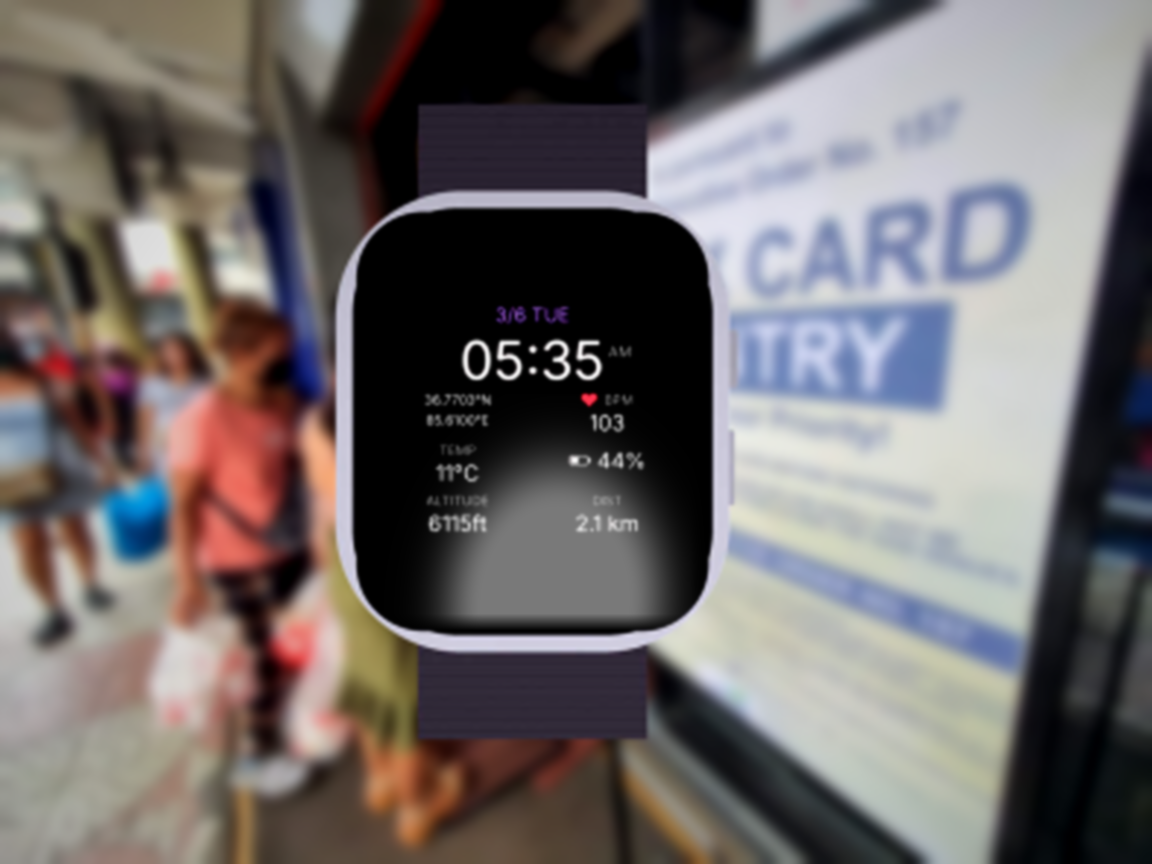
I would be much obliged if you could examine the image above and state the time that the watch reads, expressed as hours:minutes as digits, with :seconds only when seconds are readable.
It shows 5:35
